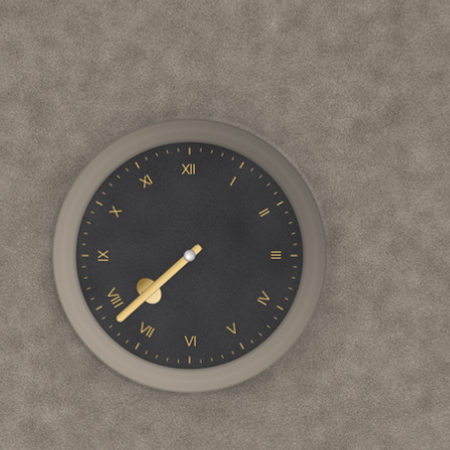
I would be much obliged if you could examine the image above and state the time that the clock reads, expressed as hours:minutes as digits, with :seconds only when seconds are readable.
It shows 7:38
